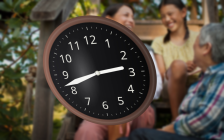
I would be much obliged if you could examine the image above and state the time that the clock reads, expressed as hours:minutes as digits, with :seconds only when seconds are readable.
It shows 2:42
